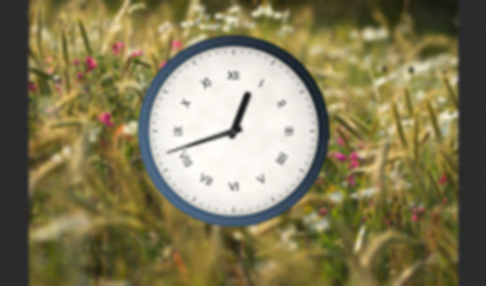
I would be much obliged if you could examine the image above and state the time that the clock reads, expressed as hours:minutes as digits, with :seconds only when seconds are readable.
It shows 12:42
